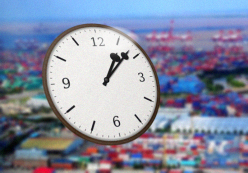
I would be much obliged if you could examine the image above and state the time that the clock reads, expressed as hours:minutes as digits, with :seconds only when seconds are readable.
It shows 1:08
